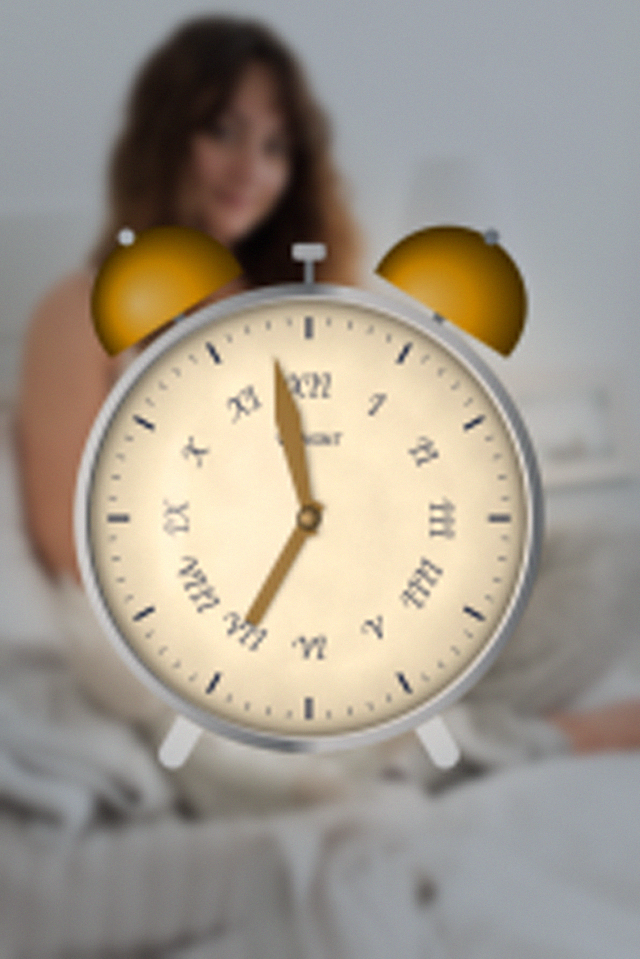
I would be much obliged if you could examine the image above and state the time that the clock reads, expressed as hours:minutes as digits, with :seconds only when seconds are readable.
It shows 6:58
